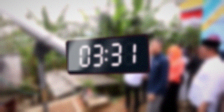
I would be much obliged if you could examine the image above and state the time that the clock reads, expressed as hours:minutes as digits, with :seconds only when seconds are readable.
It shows 3:31
